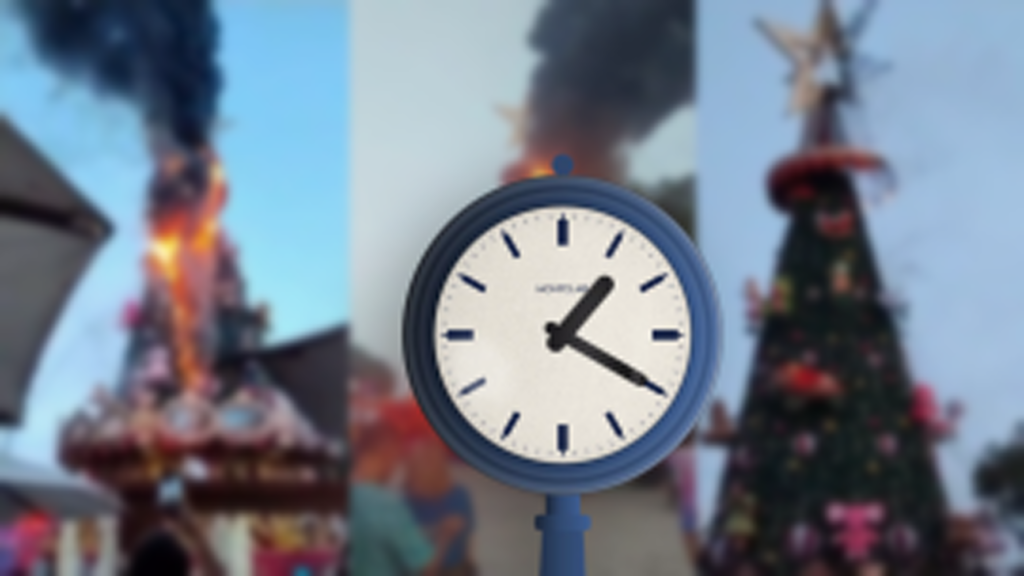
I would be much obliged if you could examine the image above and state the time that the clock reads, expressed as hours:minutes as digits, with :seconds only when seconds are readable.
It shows 1:20
